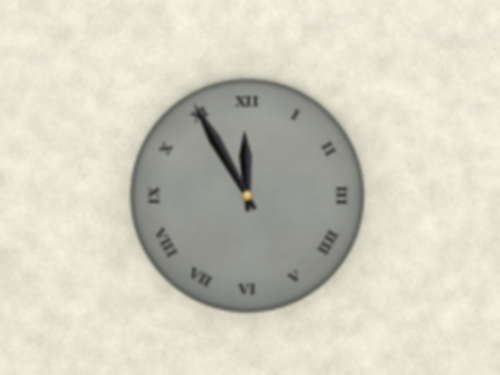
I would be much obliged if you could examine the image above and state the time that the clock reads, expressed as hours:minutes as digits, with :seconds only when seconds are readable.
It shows 11:55
